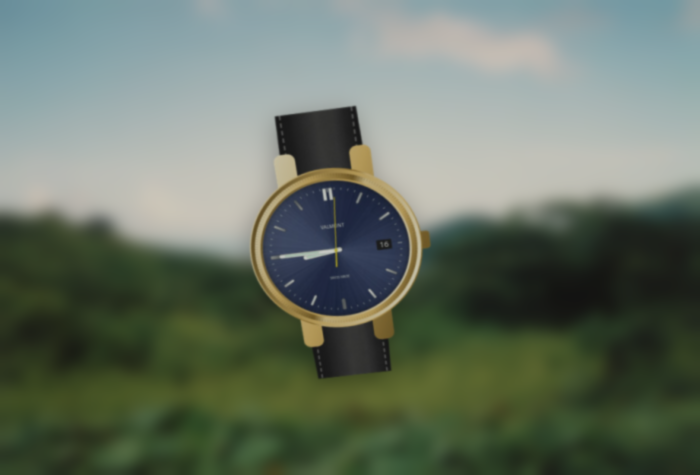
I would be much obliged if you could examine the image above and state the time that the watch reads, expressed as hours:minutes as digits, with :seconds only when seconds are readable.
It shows 8:45:01
